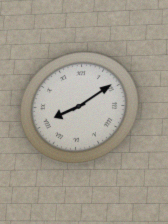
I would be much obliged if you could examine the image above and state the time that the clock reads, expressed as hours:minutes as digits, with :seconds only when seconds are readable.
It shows 8:09
